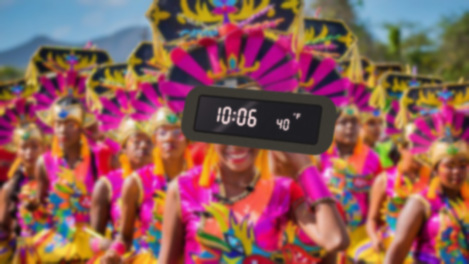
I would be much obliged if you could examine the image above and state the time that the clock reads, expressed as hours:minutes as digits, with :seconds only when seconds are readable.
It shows 10:06
